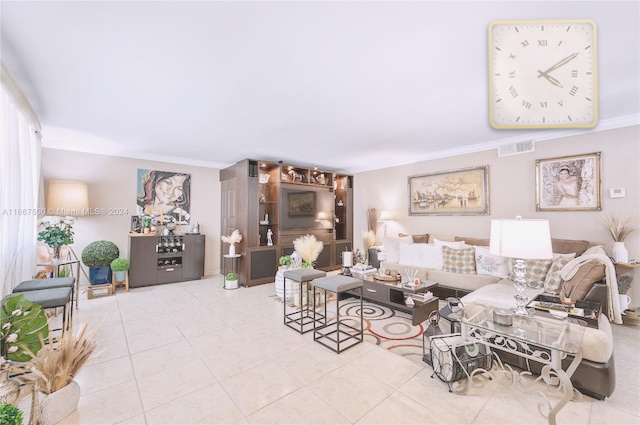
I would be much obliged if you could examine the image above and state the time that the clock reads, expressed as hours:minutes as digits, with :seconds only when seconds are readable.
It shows 4:10
